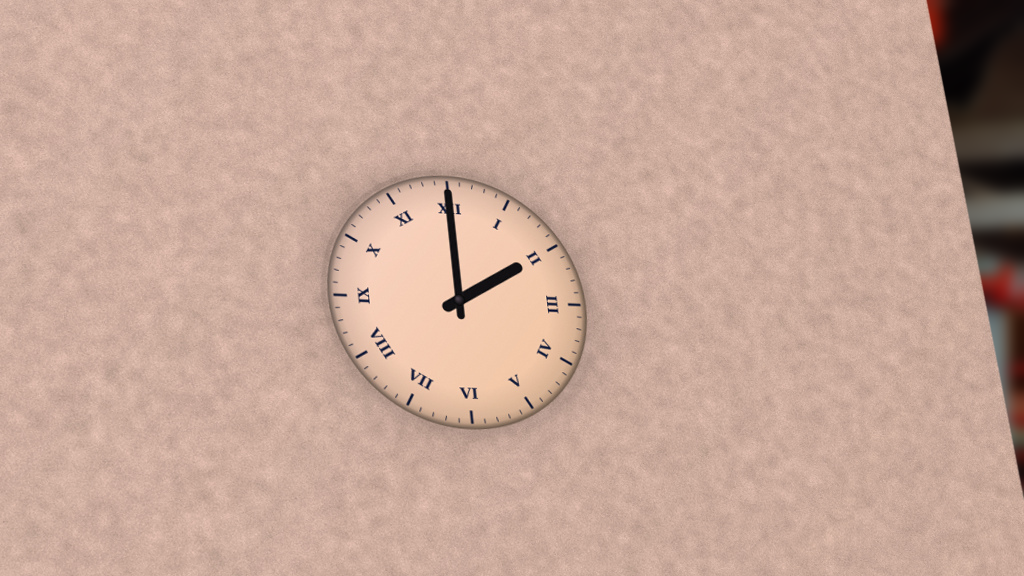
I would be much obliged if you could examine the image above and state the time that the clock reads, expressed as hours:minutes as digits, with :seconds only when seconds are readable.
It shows 2:00
